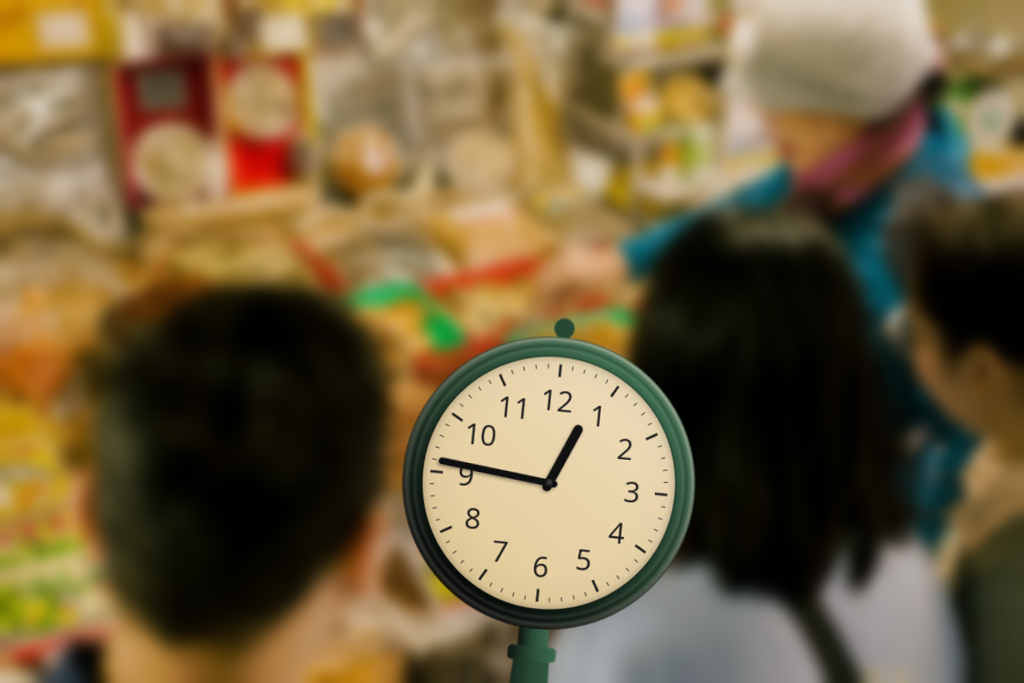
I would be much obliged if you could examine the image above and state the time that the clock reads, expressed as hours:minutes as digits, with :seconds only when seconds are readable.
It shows 12:46
